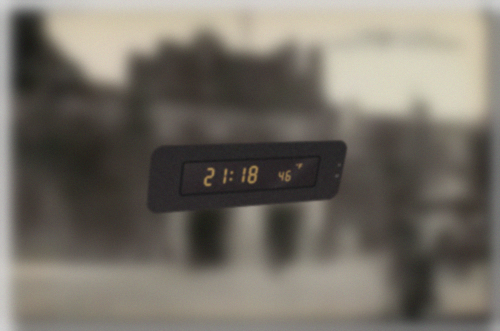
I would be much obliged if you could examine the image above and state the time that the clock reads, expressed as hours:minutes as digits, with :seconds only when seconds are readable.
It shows 21:18
